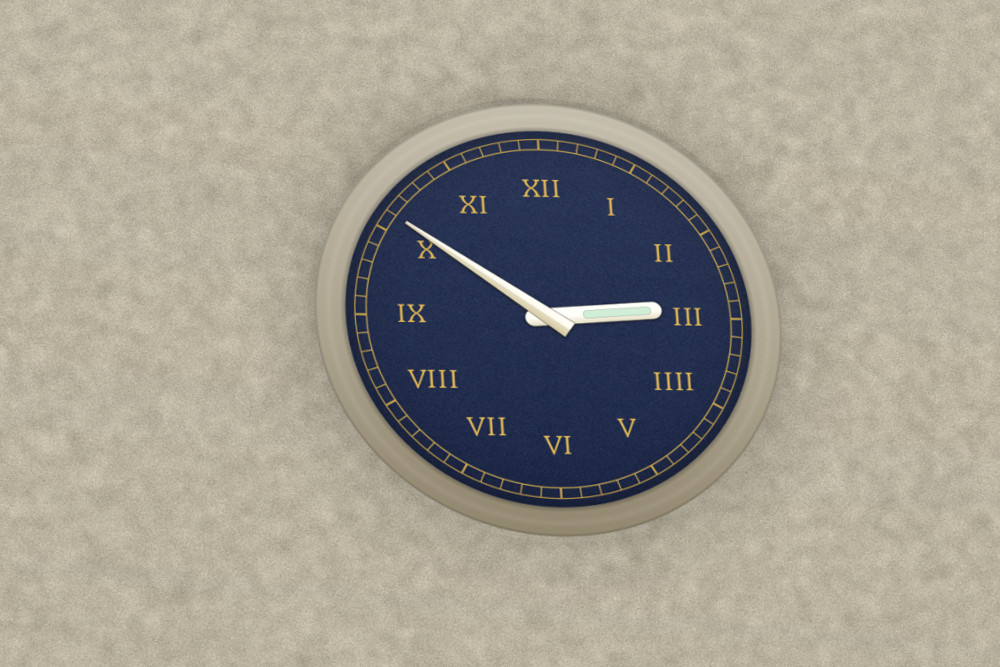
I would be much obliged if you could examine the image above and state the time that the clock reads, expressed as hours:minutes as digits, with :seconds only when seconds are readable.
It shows 2:51
